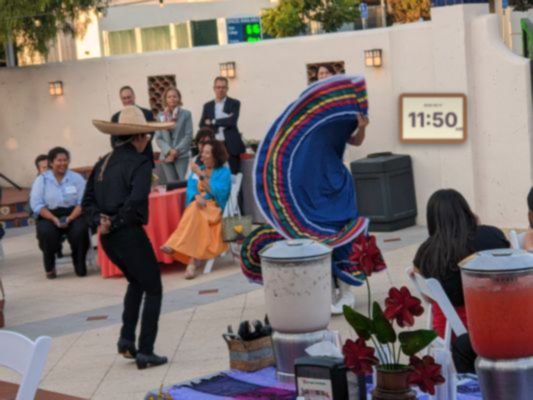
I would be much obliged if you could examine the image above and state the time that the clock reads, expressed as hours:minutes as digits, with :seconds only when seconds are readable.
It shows 11:50
